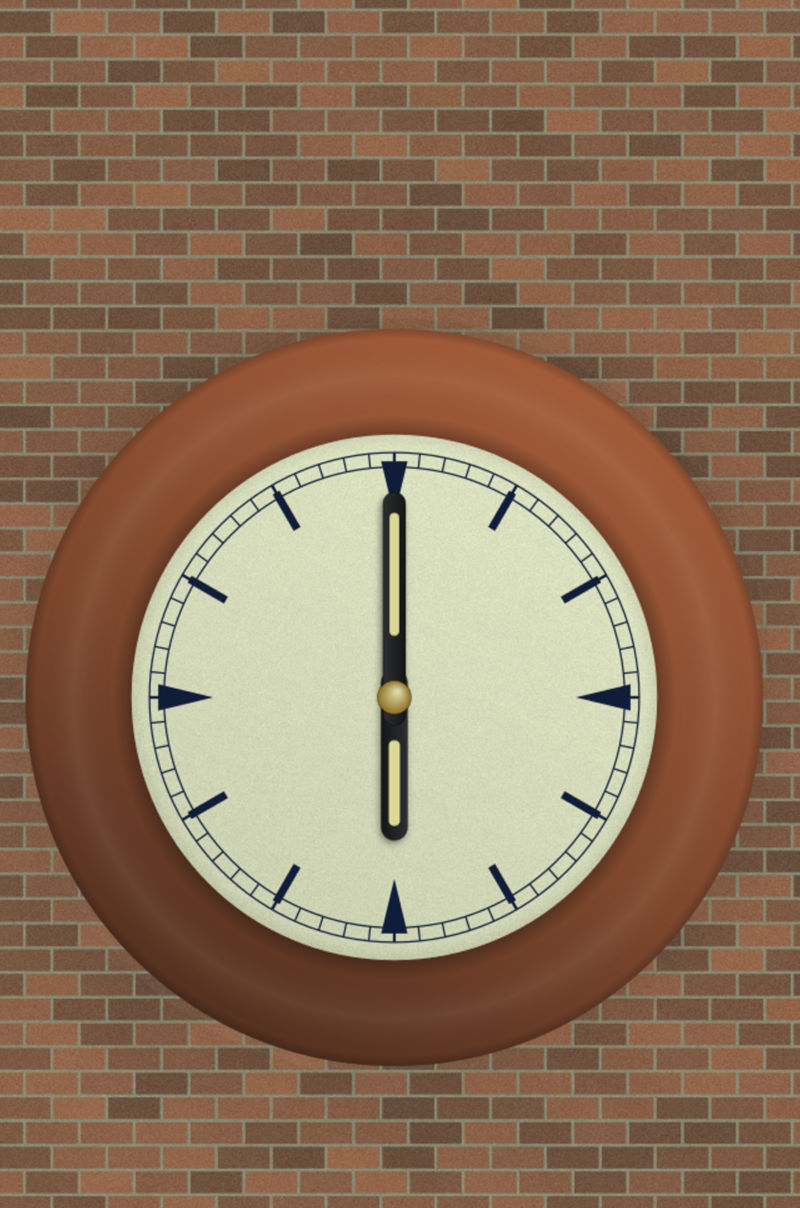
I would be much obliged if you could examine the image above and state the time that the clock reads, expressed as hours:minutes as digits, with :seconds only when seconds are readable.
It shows 6:00
